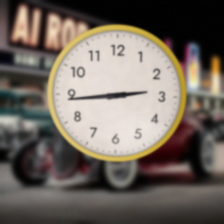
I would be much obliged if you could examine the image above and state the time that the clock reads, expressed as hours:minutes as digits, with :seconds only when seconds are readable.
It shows 2:44
